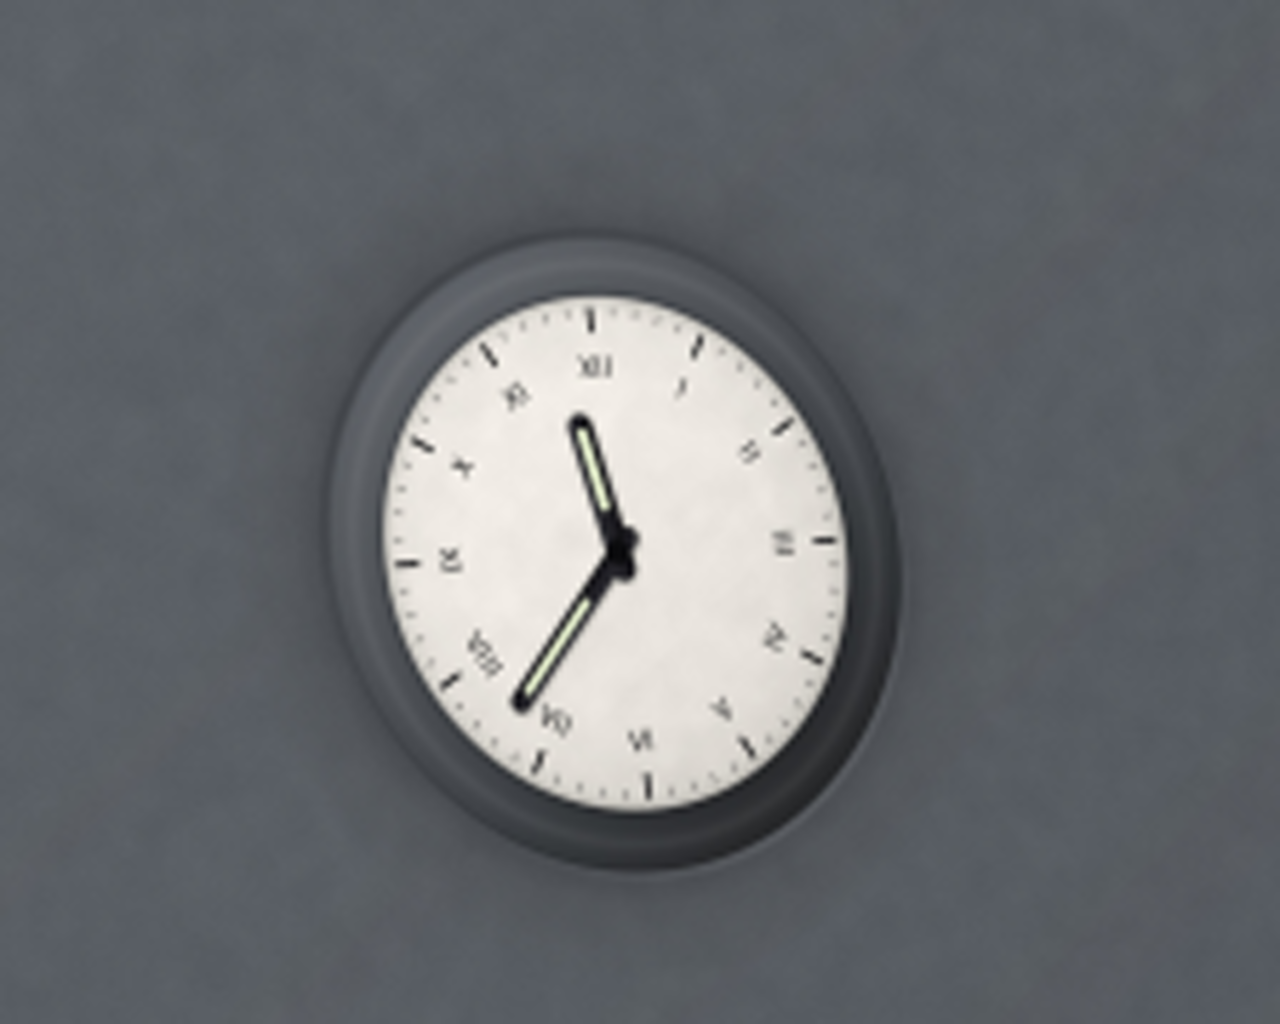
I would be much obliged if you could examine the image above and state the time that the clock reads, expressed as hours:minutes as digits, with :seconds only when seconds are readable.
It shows 11:37
